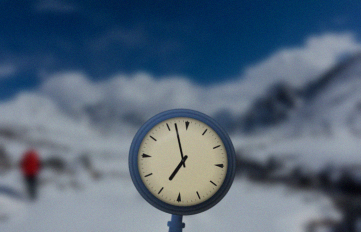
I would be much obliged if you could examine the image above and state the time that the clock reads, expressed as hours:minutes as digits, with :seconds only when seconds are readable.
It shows 6:57
